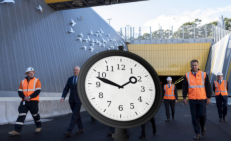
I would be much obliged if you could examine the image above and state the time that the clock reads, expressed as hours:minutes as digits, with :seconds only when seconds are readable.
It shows 1:48
